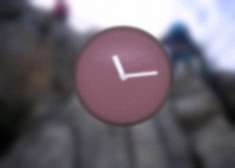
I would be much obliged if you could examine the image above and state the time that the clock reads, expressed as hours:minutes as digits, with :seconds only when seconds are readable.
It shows 11:14
